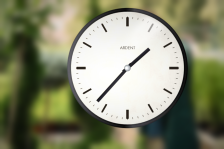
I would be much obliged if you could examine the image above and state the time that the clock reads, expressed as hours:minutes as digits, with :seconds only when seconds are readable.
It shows 1:37
